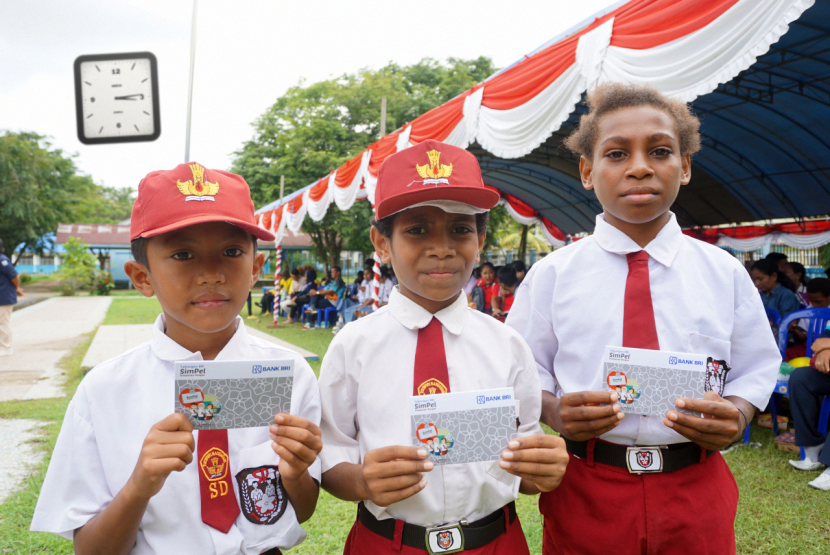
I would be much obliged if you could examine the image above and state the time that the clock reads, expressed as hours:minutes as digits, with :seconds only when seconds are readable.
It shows 3:14
